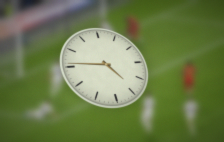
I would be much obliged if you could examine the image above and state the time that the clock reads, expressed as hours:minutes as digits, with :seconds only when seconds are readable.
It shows 4:46
